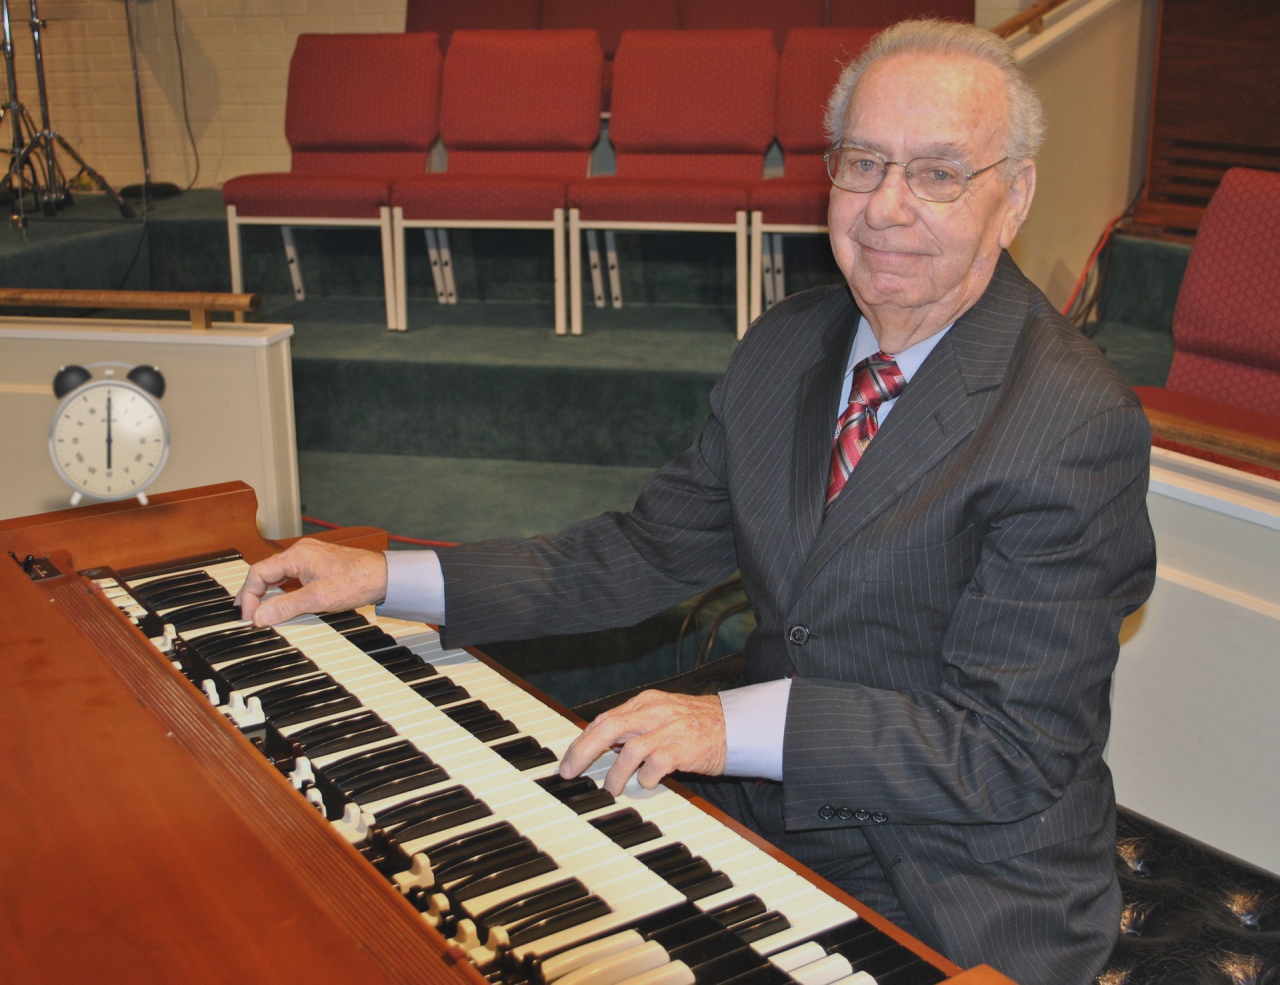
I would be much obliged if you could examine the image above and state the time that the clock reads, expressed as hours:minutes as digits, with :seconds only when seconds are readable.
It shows 6:00
